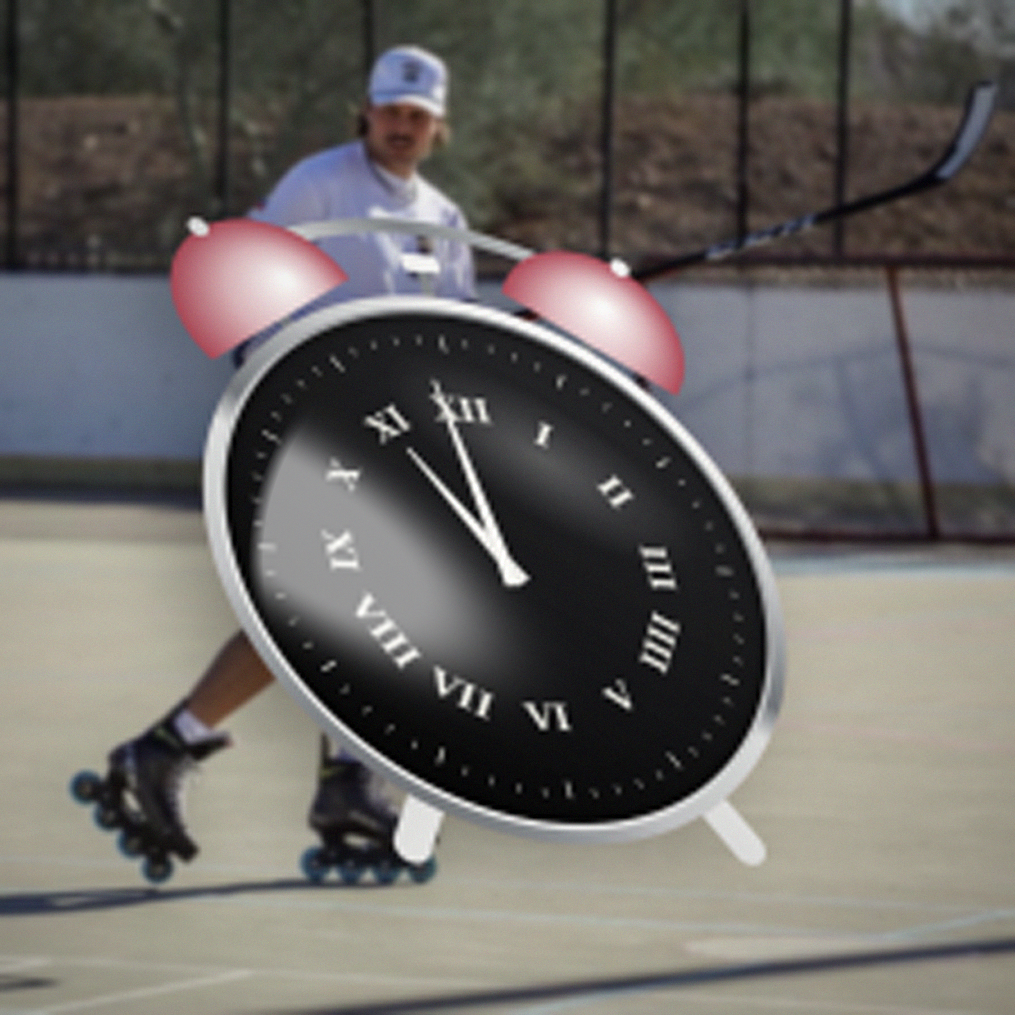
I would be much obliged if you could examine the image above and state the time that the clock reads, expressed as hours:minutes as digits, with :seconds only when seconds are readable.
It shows 10:59
